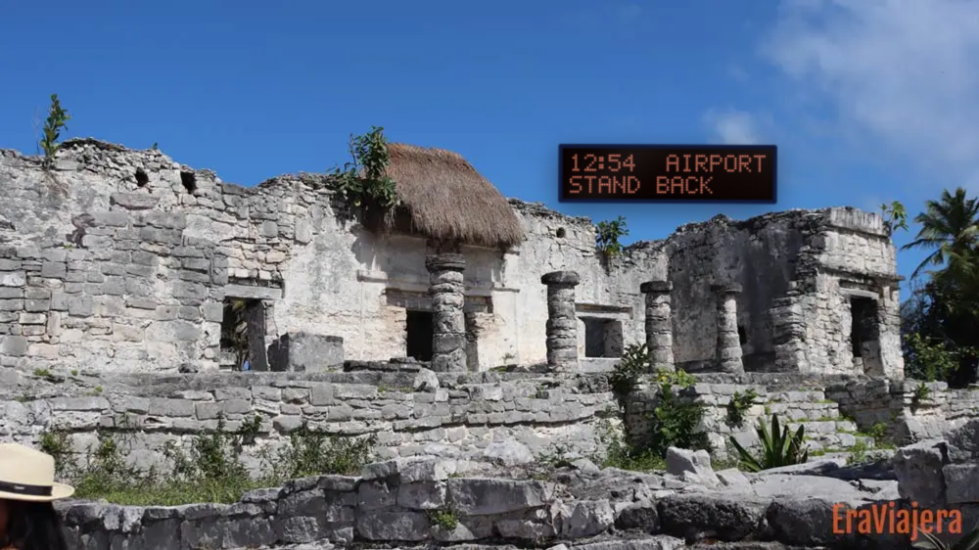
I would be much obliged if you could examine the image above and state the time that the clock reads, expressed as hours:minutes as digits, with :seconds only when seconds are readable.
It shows 12:54
